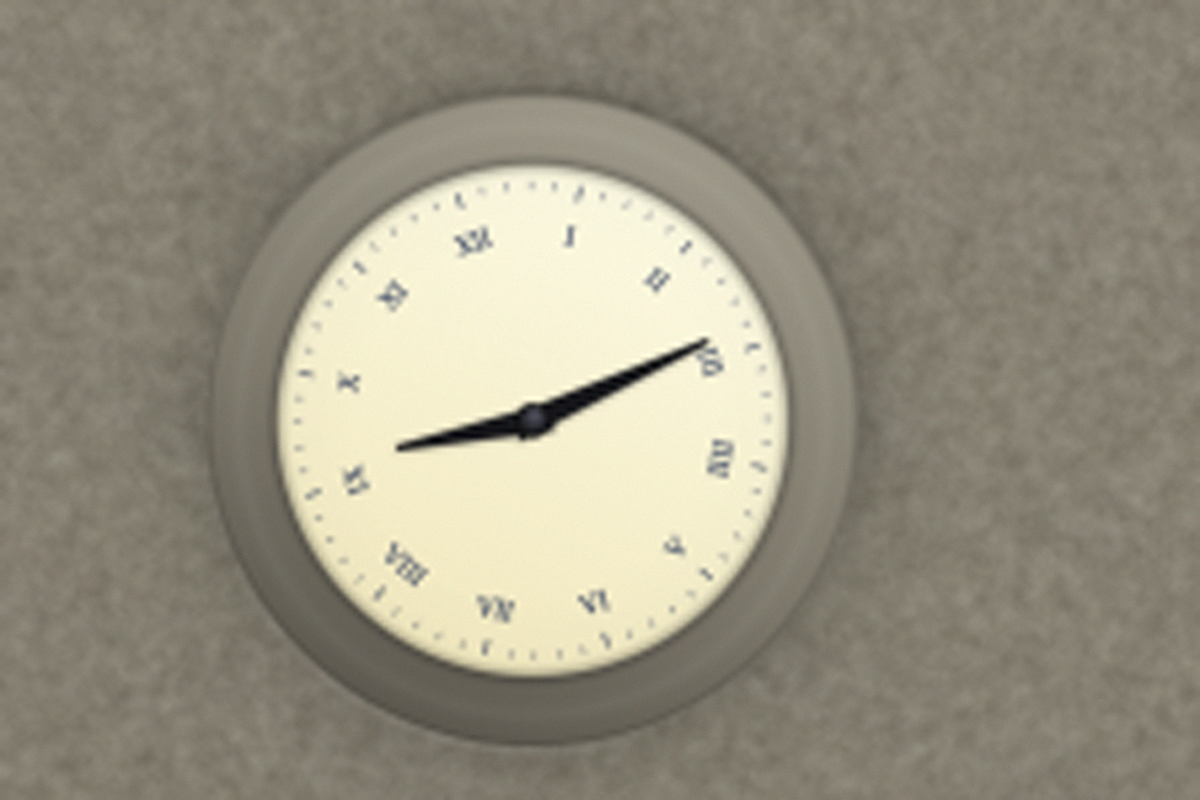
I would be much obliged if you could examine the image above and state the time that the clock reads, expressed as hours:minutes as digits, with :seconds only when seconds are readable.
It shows 9:14
